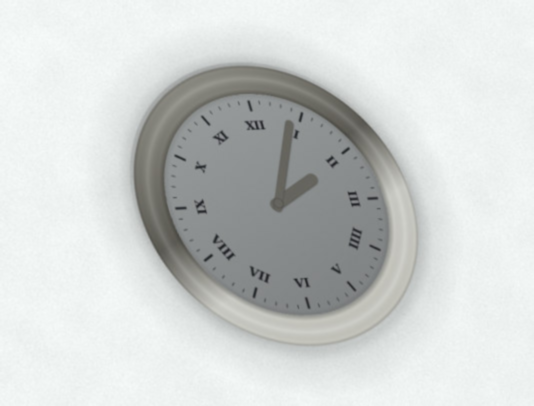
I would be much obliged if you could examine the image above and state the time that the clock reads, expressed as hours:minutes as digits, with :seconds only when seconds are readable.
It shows 2:04
